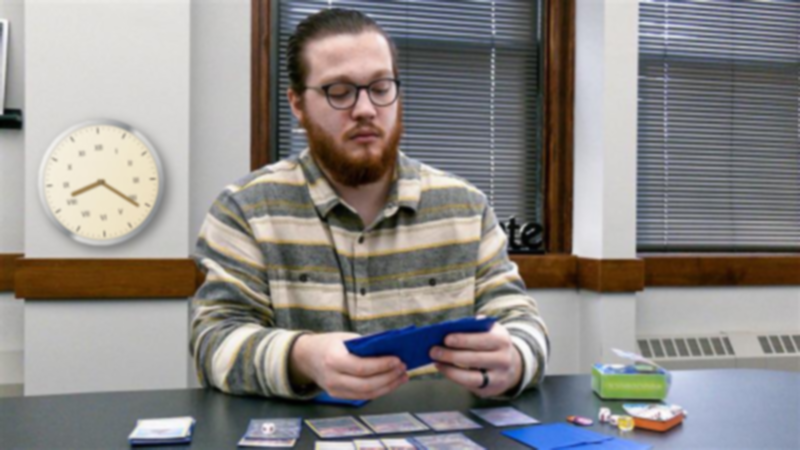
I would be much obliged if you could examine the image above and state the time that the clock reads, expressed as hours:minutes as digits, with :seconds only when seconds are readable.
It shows 8:21
